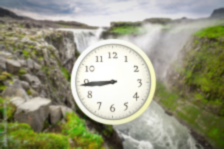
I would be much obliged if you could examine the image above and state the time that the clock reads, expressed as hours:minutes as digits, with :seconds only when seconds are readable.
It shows 8:44
